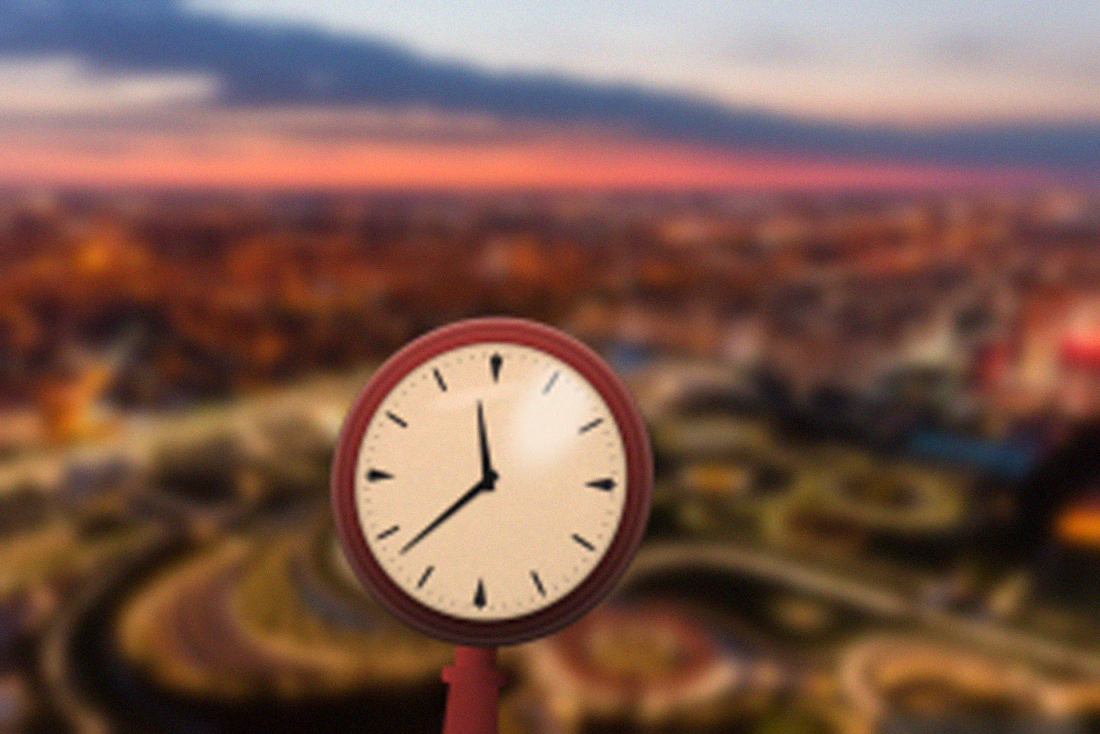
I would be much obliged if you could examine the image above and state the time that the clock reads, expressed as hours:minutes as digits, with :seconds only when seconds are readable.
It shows 11:38
